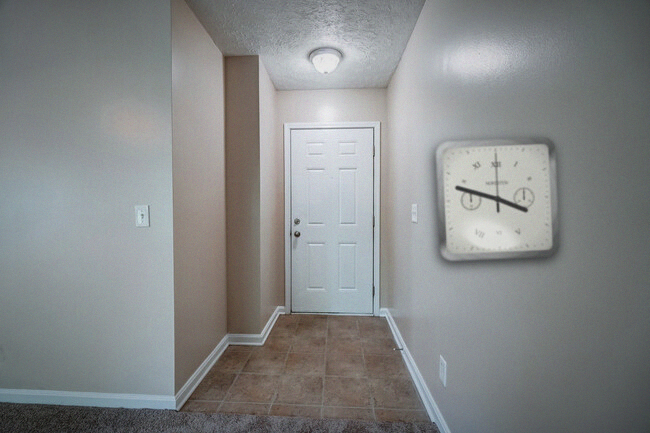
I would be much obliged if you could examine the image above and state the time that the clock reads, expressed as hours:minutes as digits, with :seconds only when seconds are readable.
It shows 3:48
